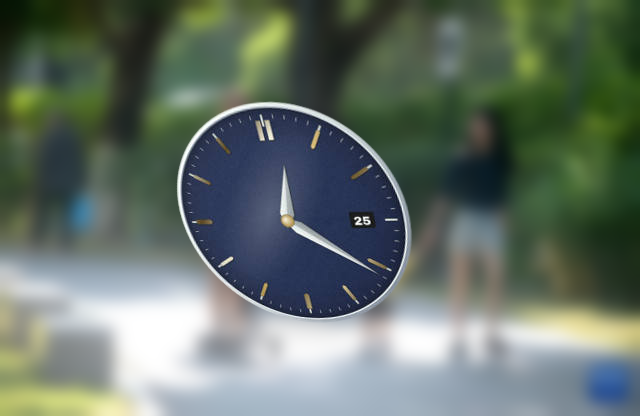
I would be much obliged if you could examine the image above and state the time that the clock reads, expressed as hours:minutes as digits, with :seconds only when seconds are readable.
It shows 12:21
